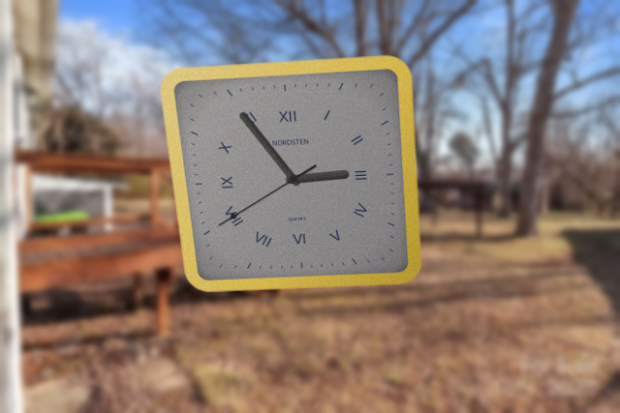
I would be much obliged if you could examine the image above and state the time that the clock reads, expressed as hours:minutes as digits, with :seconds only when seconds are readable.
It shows 2:54:40
